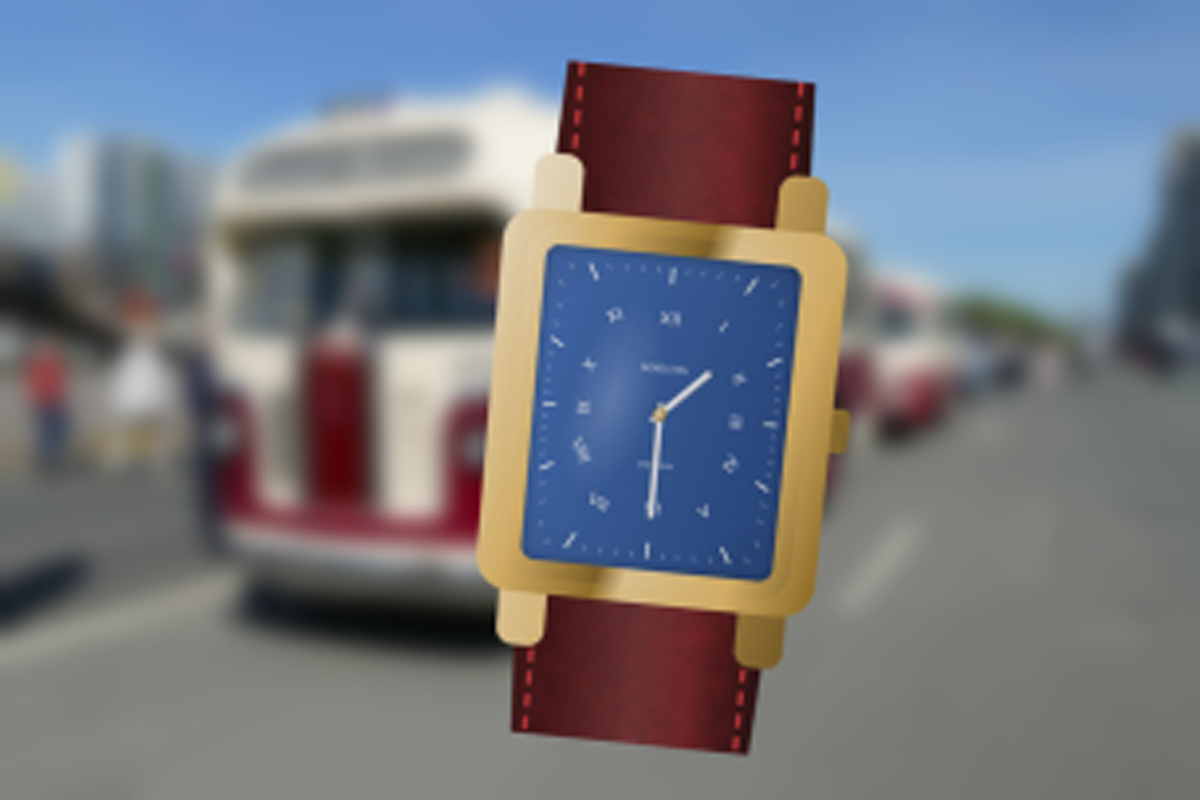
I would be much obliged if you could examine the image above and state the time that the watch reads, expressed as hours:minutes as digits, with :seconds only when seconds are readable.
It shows 1:30
